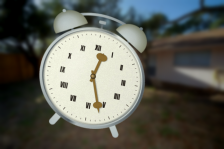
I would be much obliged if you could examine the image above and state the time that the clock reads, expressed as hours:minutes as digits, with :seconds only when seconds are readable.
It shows 12:27
